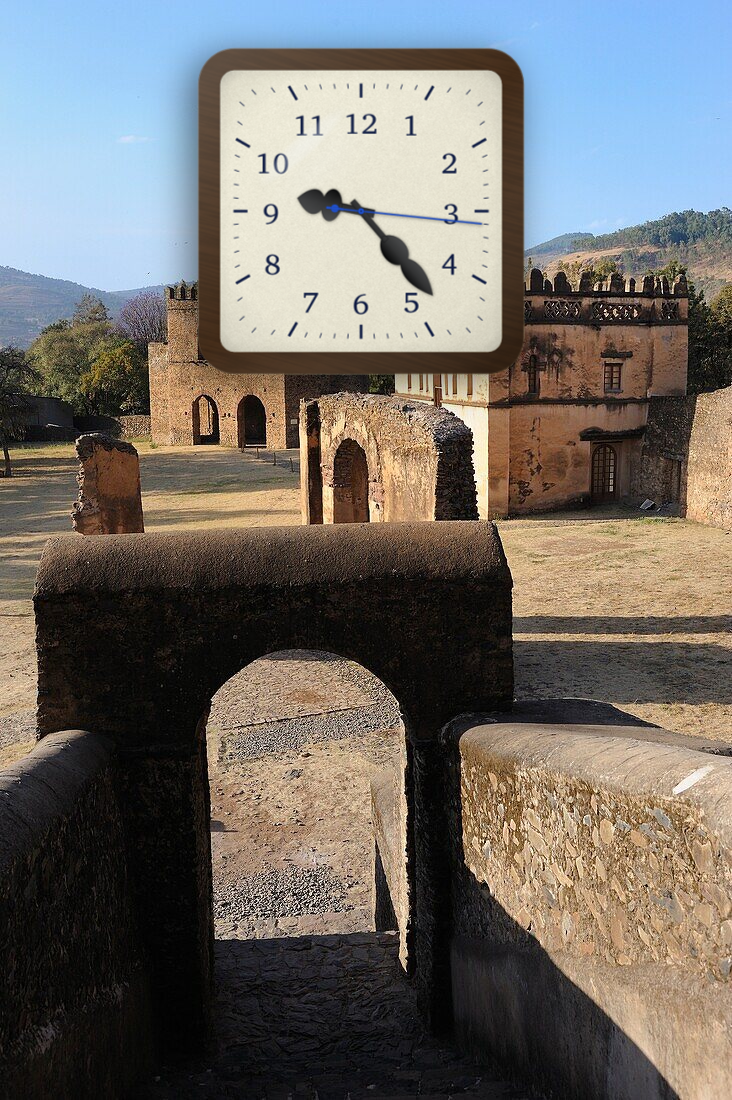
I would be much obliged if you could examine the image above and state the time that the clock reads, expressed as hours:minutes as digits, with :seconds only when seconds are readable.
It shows 9:23:16
